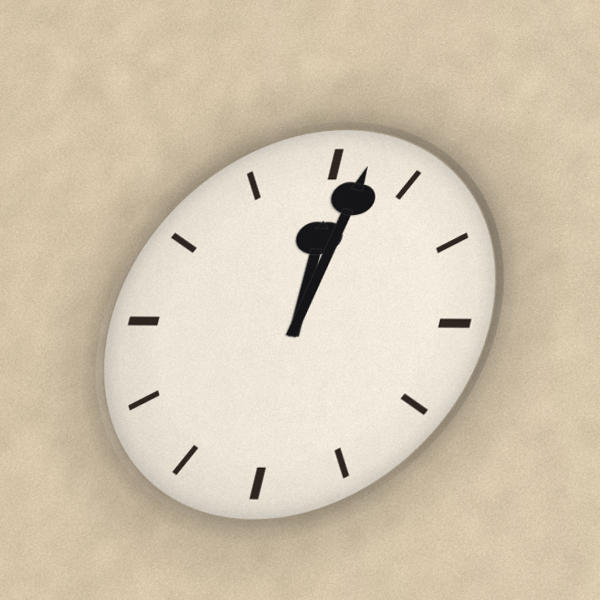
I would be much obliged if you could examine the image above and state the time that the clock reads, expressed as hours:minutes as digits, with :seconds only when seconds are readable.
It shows 12:02
